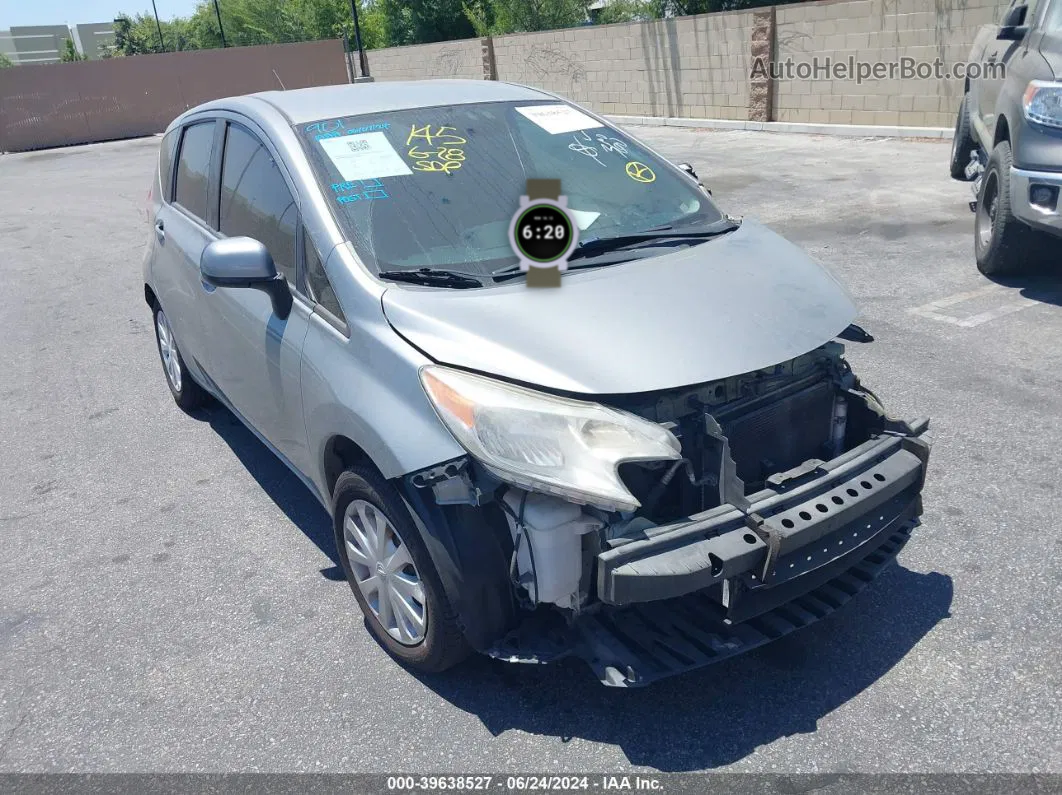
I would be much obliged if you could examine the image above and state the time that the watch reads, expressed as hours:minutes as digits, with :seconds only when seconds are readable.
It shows 6:20
